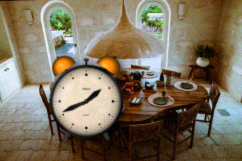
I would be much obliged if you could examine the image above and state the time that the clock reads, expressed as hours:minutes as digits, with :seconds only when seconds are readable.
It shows 1:41
